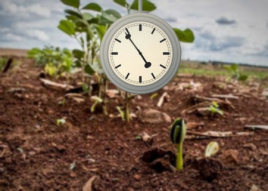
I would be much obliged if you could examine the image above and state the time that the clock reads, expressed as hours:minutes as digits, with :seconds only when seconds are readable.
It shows 4:54
